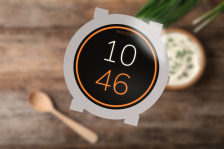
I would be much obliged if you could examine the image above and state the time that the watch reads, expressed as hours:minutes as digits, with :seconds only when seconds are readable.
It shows 10:46
